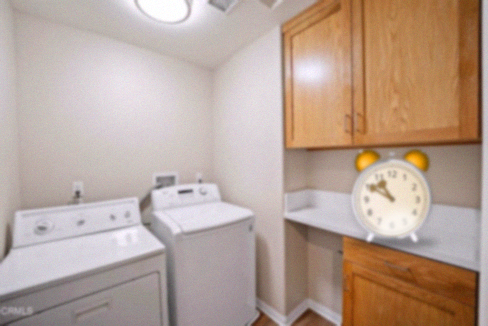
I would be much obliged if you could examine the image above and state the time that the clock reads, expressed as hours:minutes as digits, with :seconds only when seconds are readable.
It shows 10:50
